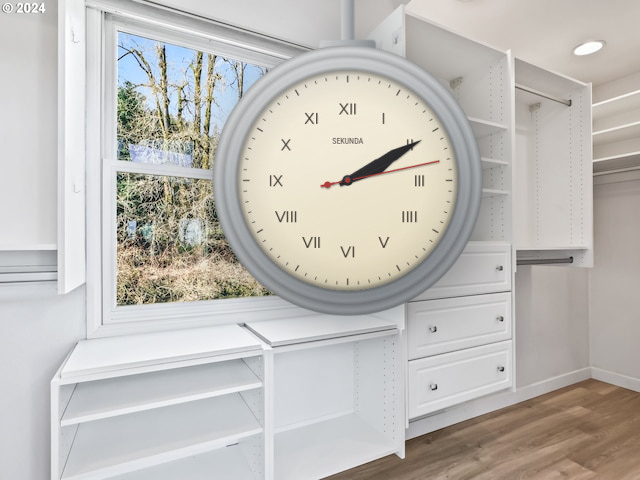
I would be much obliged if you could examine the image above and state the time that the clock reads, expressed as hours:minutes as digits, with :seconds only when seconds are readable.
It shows 2:10:13
